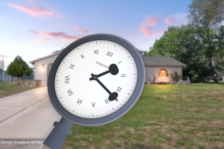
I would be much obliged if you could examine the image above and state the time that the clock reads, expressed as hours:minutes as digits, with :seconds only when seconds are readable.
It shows 1:18
